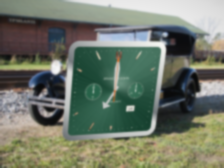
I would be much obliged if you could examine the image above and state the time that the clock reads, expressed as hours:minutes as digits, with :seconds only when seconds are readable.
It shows 7:00
